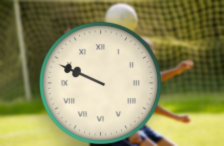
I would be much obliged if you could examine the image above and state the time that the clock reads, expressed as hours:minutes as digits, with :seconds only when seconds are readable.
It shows 9:49
